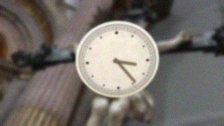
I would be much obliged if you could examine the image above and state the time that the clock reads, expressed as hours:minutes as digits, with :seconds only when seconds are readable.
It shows 3:24
